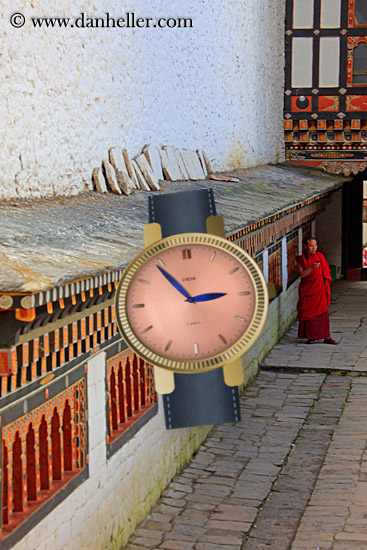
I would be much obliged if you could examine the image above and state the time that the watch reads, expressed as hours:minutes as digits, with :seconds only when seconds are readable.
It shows 2:54
